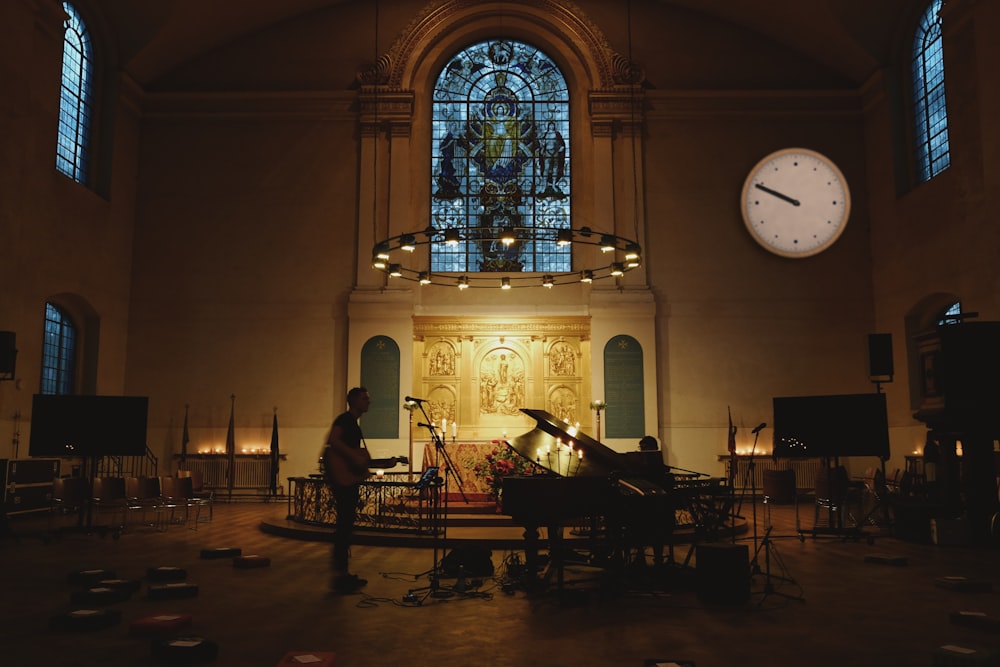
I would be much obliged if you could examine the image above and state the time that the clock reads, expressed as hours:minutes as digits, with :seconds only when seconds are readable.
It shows 9:49
